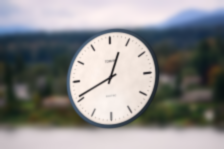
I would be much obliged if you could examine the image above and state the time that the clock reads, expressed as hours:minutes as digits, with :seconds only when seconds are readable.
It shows 12:41
